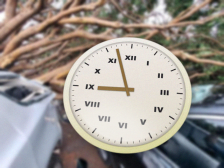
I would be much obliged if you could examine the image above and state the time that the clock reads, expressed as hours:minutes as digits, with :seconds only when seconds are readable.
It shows 8:57
